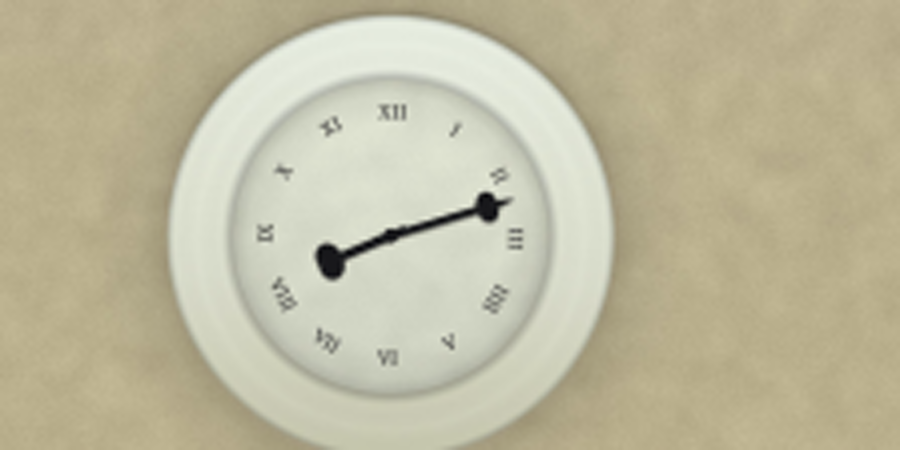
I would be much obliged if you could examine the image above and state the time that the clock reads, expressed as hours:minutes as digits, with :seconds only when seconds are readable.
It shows 8:12
